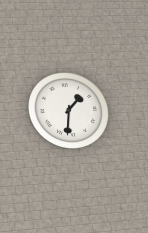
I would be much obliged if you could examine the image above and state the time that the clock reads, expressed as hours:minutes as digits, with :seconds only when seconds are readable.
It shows 1:32
